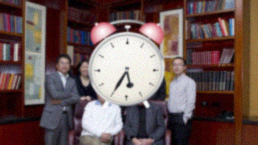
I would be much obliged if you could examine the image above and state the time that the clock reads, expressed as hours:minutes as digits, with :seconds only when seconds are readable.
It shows 5:35
